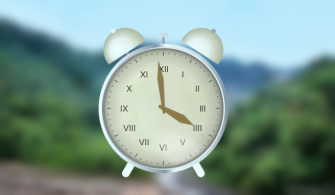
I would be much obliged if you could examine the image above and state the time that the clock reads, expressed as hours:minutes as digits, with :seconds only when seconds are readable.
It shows 3:59
